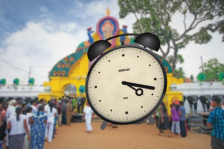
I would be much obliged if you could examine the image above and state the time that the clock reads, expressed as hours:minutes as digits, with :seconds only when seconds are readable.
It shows 4:18
